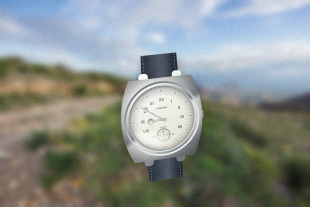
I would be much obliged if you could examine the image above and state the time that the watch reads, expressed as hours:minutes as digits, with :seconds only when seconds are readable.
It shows 8:51
